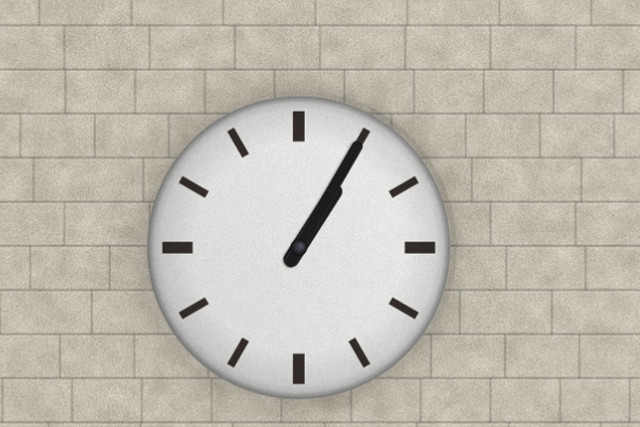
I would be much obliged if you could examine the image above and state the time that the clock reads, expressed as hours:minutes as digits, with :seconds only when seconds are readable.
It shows 1:05
